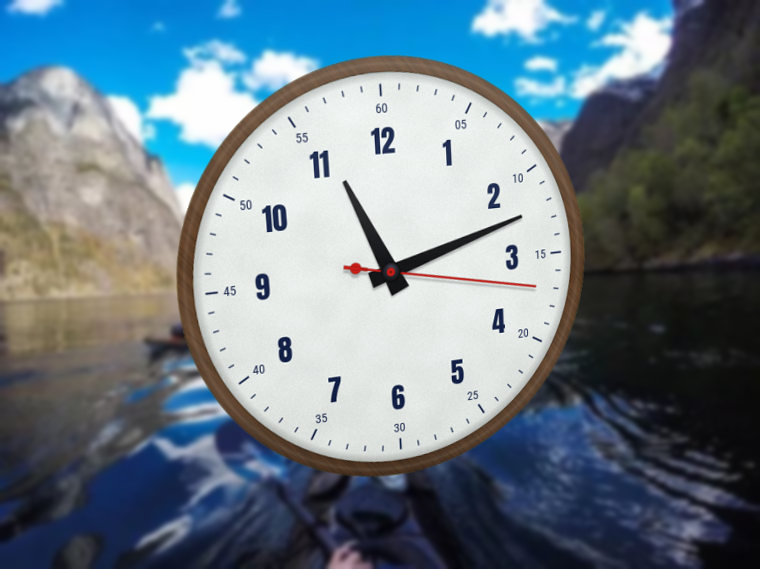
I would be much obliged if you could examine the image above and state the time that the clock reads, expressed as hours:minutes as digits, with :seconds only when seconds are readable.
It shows 11:12:17
